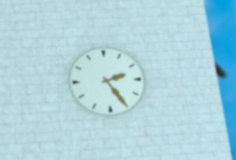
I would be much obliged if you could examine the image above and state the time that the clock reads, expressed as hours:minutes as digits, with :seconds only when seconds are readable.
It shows 2:25
